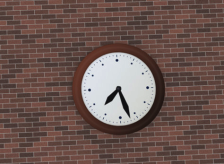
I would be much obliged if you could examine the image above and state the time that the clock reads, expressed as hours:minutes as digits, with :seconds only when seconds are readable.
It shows 7:27
